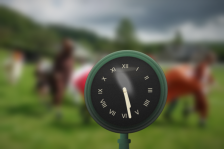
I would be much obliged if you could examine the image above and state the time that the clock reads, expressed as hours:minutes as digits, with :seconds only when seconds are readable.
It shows 5:28
